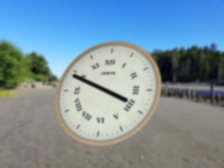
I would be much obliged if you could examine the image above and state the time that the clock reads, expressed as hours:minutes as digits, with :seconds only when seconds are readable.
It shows 3:49
